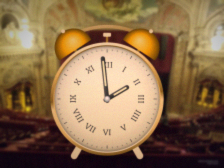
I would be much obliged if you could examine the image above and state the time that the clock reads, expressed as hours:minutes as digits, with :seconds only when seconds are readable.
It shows 1:59
